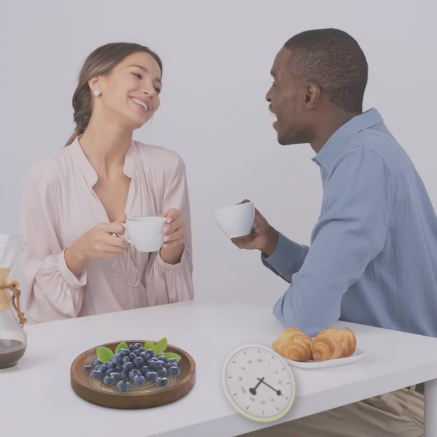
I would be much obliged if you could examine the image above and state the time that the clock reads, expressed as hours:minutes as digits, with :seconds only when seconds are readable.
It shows 7:20
